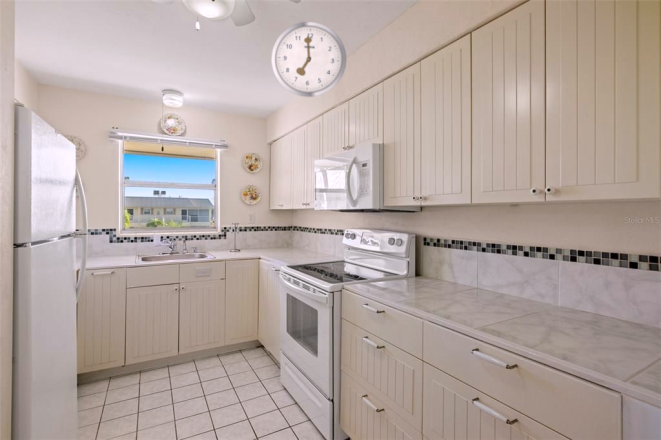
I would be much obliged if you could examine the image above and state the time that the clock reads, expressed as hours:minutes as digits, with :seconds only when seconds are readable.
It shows 6:59
